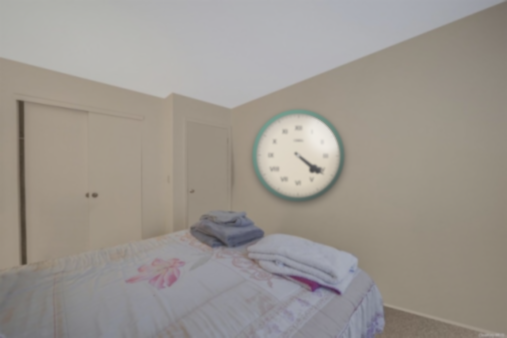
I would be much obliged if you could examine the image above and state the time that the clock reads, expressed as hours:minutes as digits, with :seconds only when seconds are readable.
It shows 4:21
